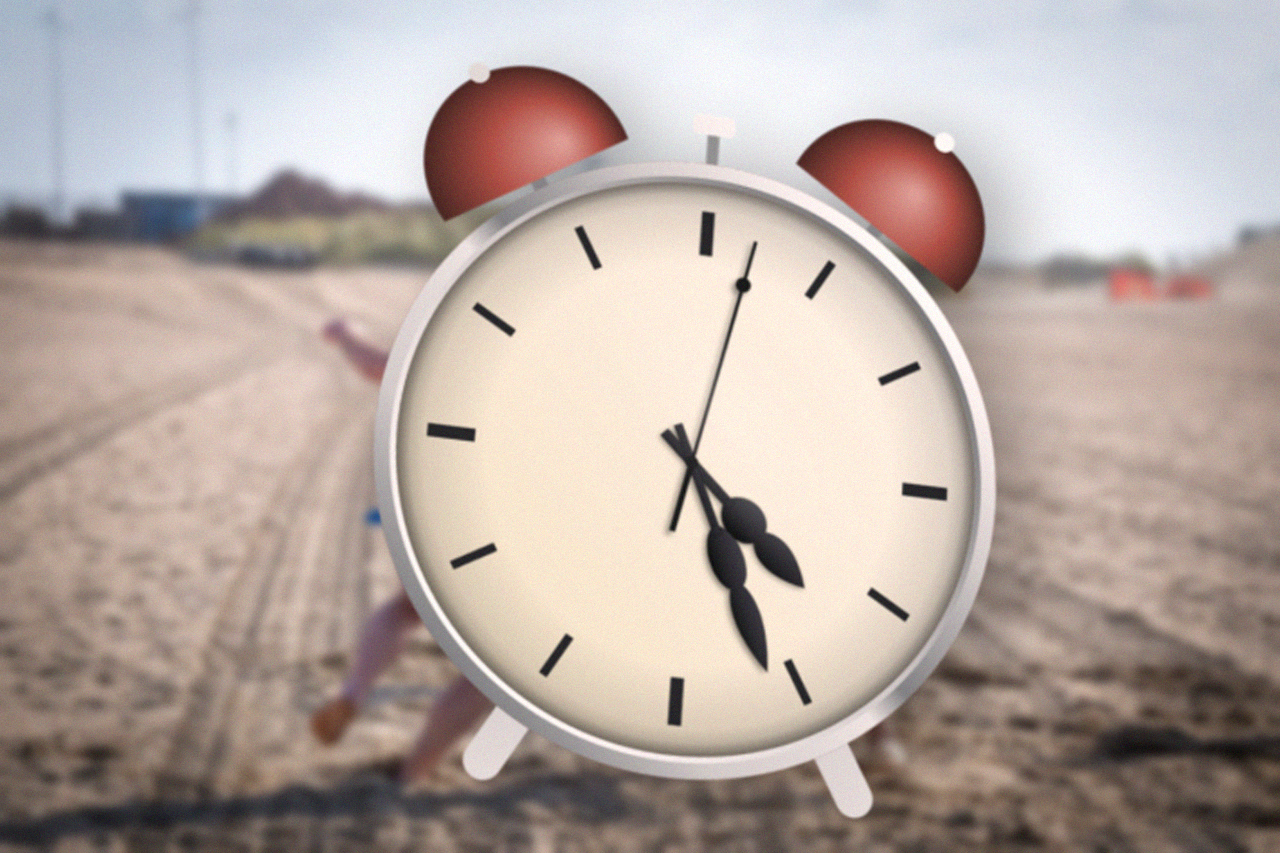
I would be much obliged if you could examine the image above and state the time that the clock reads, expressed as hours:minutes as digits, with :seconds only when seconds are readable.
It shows 4:26:02
